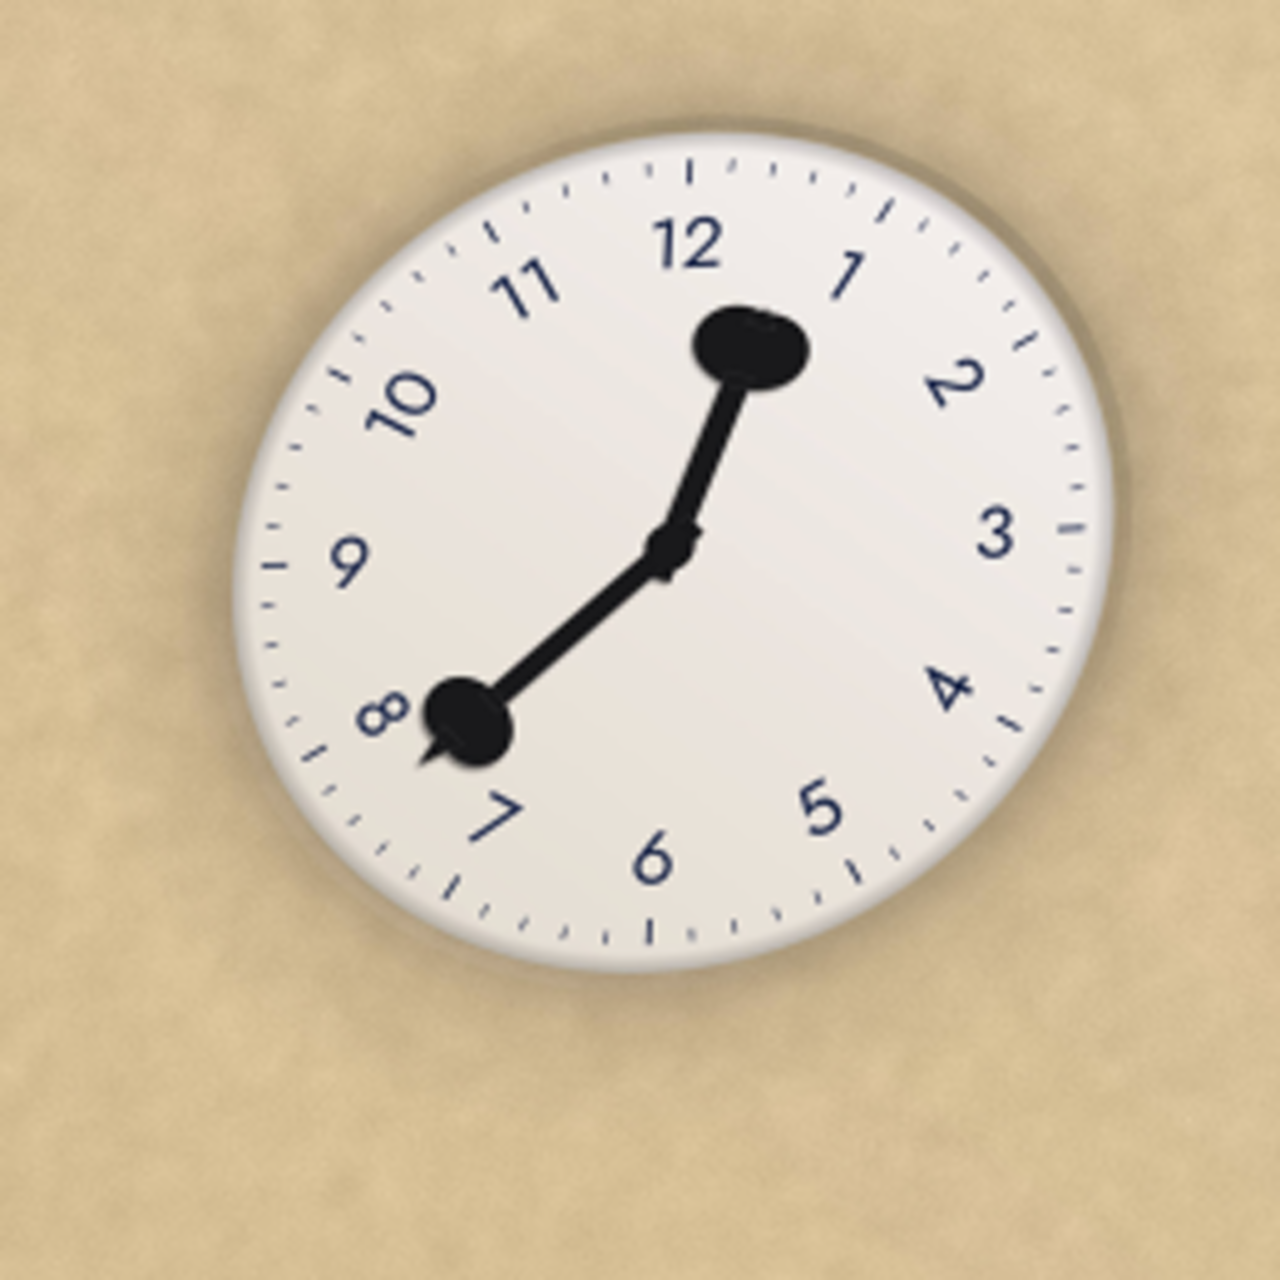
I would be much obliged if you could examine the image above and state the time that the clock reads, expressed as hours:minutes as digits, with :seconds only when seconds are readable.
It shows 12:38
